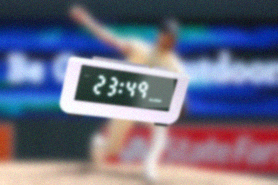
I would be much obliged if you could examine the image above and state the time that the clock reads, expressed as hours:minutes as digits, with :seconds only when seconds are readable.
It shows 23:49
